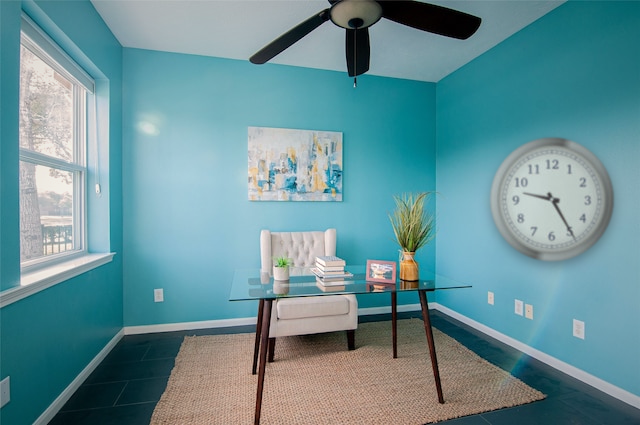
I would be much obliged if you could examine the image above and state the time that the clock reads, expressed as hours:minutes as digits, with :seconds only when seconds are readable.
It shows 9:25
